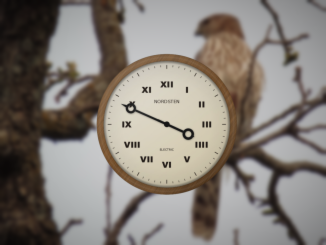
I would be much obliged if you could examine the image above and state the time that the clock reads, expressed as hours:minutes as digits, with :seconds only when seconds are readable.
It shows 3:49
